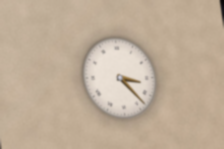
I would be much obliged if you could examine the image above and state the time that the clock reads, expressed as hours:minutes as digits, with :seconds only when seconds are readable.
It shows 3:23
